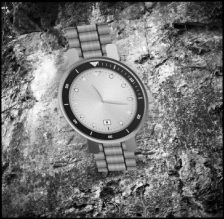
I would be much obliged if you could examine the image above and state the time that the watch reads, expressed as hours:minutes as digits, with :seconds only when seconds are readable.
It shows 11:17
